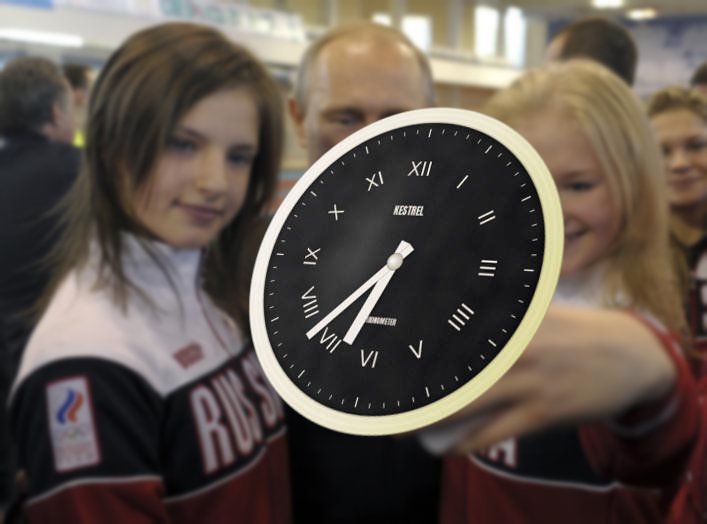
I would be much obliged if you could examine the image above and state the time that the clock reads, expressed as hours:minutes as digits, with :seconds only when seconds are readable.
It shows 6:37
